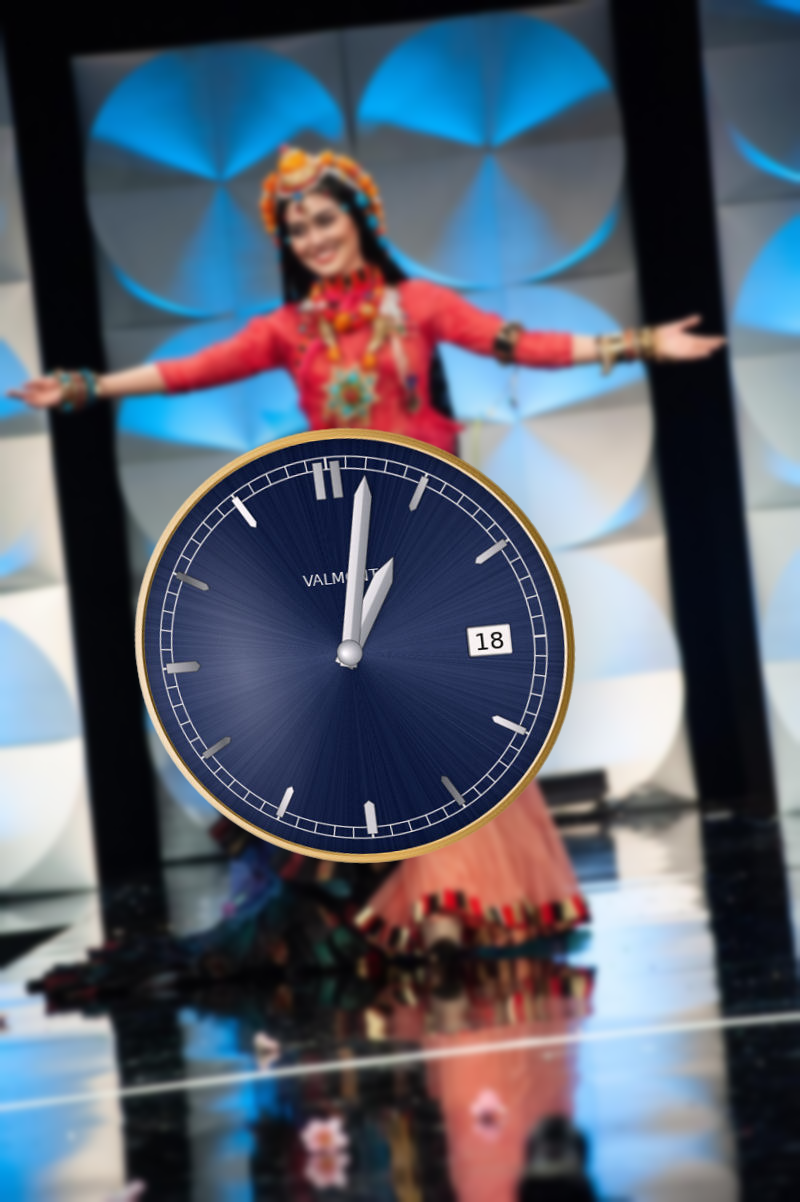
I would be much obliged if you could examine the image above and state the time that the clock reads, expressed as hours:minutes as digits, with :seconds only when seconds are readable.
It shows 1:02
